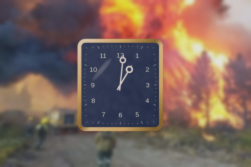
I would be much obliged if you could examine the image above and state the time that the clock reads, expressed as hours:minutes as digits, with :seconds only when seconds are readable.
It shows 1:01
